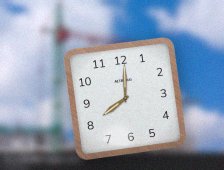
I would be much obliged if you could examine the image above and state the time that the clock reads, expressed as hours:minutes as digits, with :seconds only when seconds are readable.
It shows 8:01
